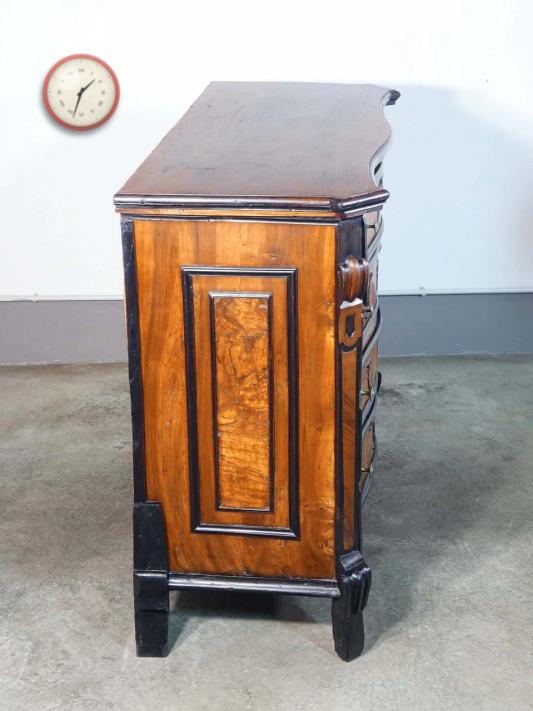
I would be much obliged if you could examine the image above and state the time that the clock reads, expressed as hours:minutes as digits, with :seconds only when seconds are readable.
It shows 1:33
